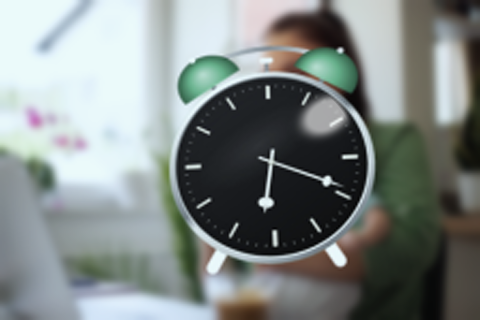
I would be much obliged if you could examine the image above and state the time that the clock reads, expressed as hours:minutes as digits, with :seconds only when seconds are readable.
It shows 6:19
